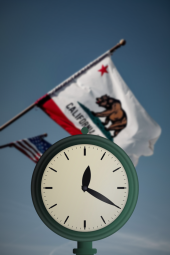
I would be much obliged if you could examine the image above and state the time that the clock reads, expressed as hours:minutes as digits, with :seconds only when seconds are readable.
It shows 12:20
